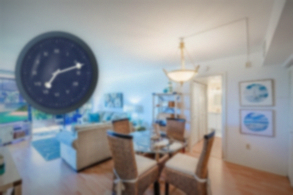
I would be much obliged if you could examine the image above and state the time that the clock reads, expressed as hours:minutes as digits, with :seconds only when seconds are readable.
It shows 7:12
